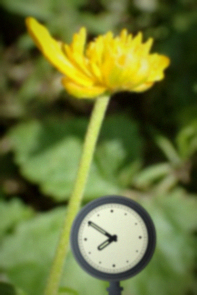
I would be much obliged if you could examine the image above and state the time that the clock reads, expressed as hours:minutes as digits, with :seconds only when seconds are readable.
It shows 7:51
